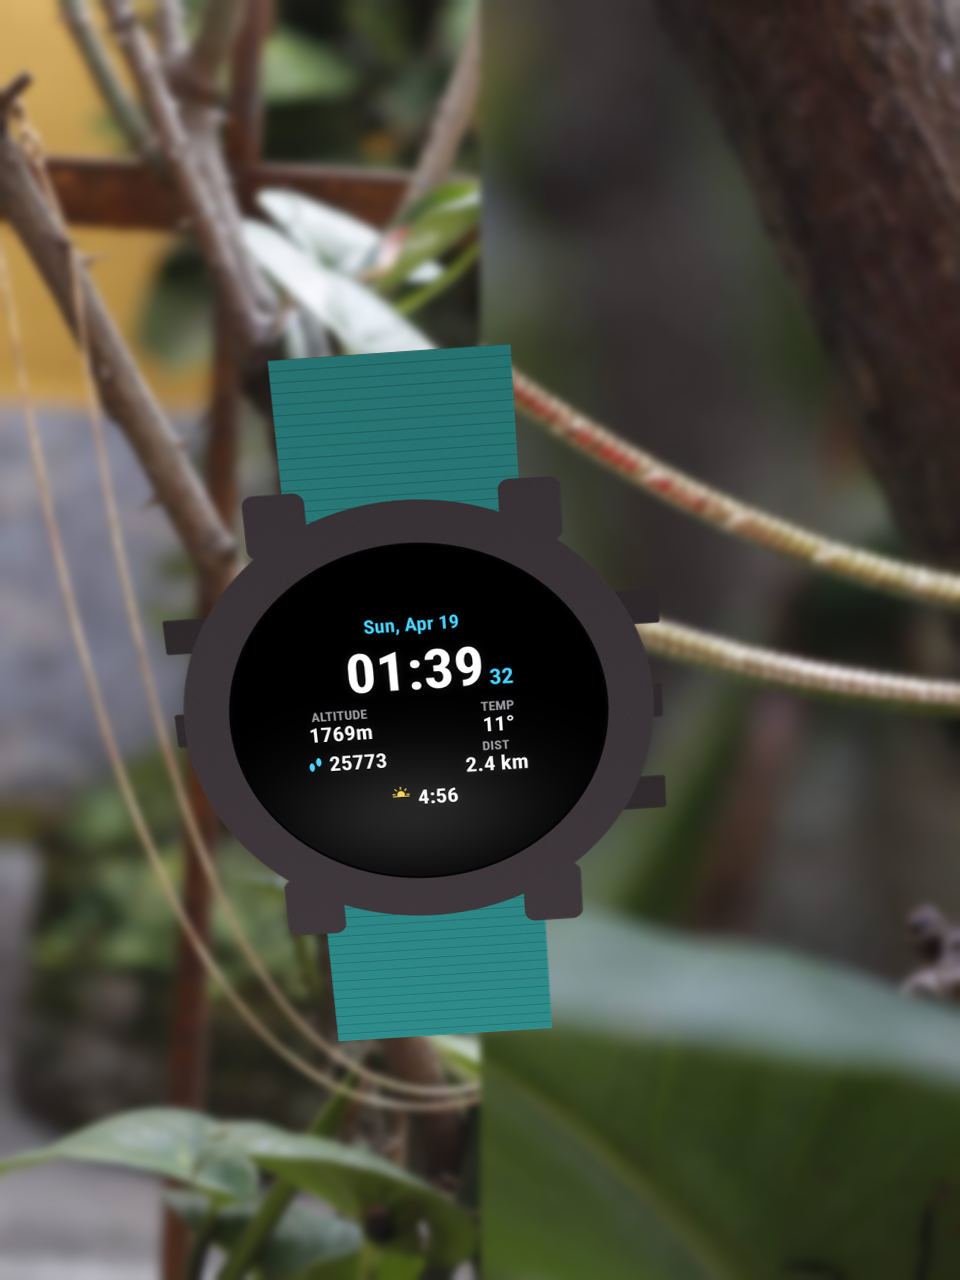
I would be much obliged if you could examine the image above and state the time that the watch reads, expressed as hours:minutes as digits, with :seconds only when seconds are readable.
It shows 1:39:32
